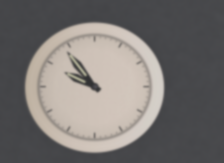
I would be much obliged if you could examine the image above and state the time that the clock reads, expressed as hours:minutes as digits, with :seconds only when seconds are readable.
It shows 9:54
